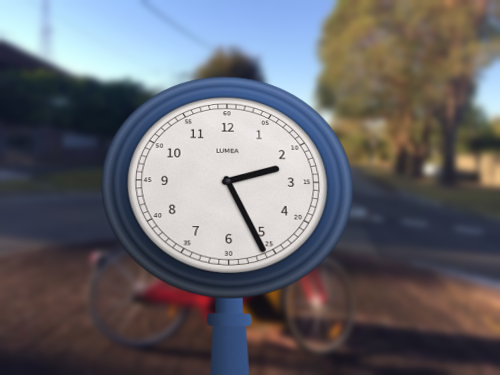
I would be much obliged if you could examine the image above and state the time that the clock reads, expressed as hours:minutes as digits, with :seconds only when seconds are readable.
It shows 2:26
